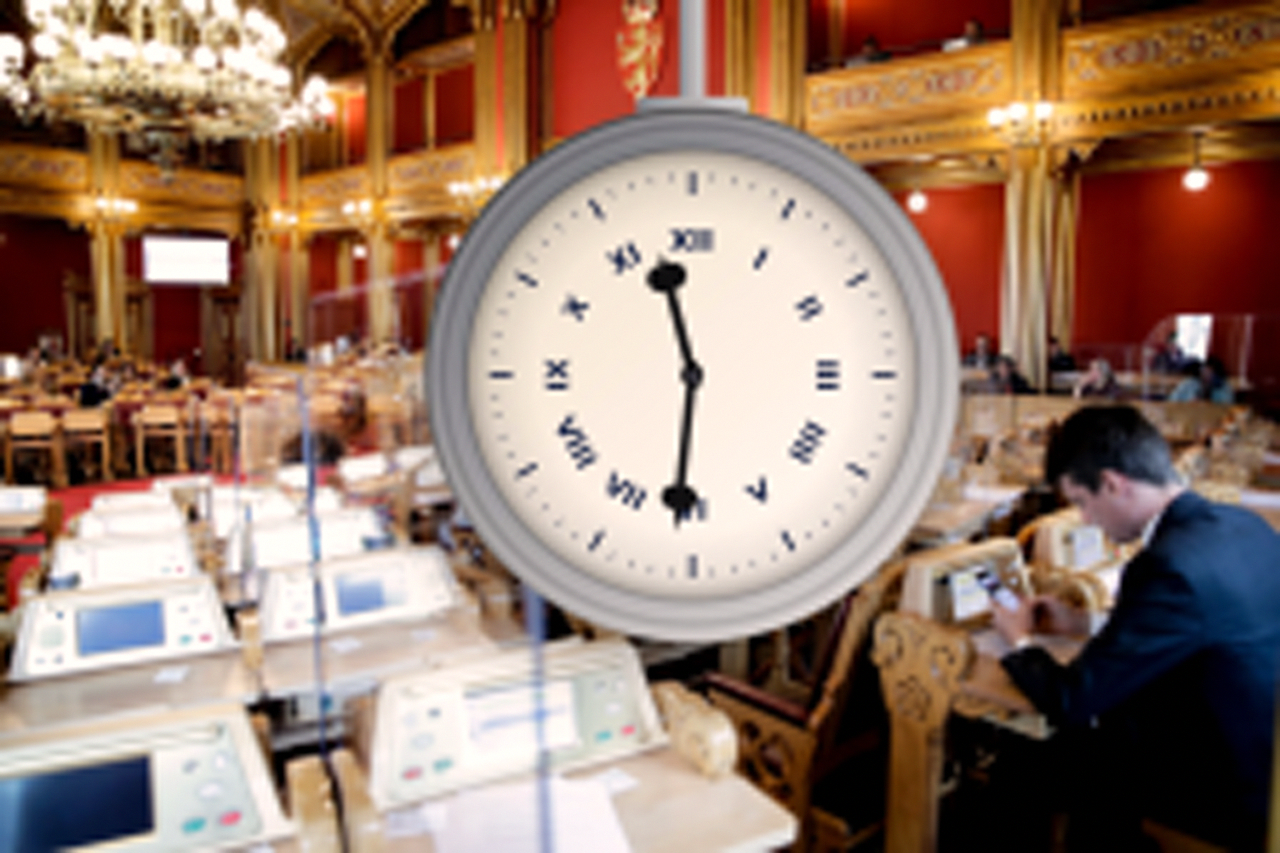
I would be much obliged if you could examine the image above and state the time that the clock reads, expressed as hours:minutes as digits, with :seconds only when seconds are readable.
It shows 11:31
